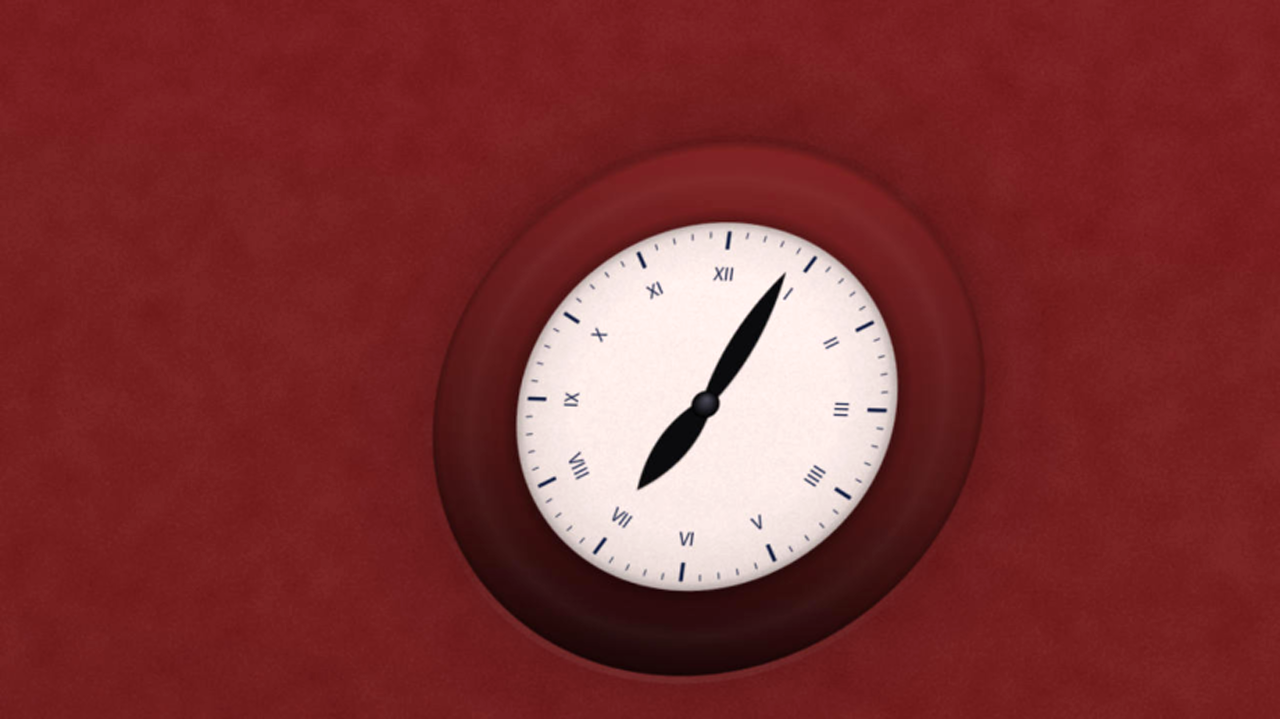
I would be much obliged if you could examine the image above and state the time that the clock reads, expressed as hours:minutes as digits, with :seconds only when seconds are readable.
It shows 7:04
